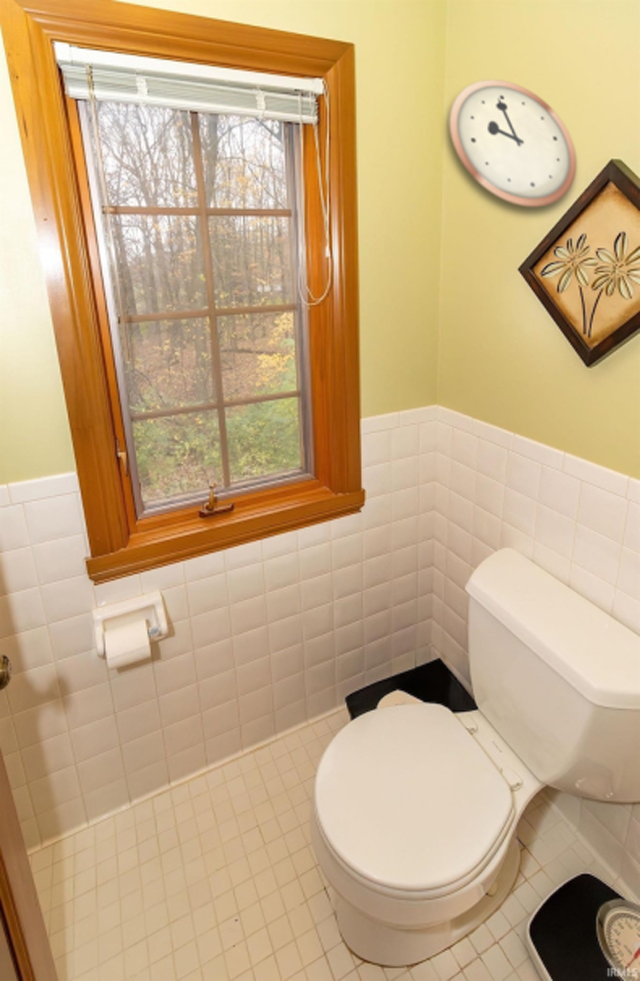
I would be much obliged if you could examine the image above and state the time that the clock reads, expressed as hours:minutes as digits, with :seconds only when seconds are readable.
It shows 9:59
